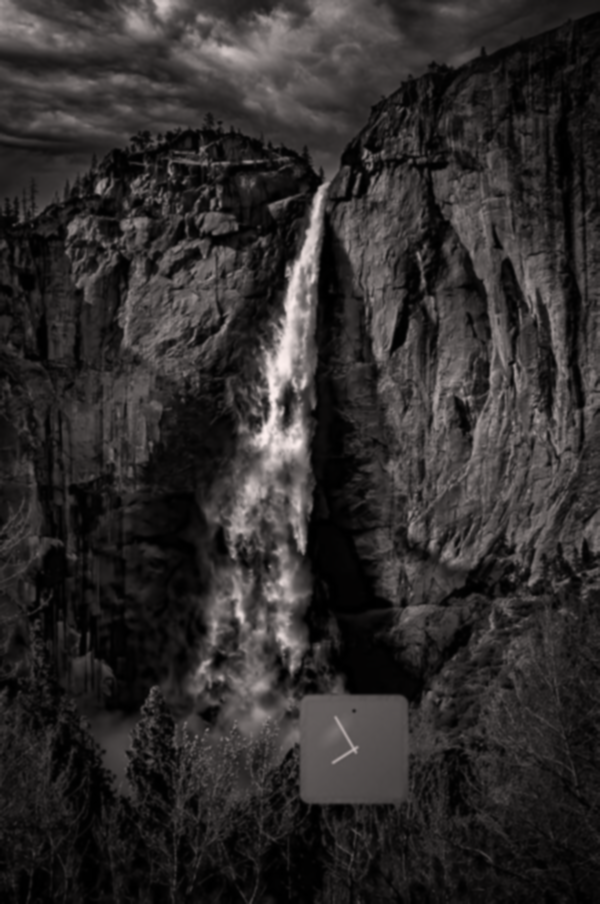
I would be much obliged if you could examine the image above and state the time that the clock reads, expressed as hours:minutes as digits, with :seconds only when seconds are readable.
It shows 7:55
